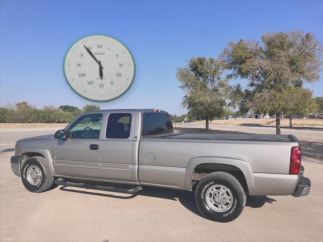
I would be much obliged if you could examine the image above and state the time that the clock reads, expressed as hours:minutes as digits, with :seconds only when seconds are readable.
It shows 5:54
